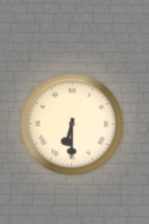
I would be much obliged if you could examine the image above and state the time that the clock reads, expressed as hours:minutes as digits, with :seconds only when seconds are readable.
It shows 6:30
